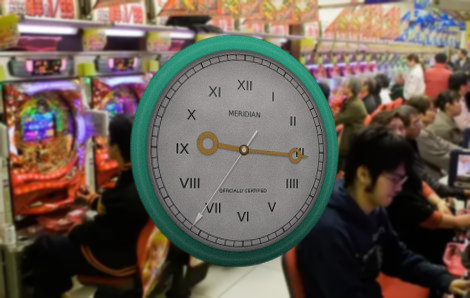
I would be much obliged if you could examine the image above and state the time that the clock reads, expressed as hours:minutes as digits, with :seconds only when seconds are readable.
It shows 9:15:36
